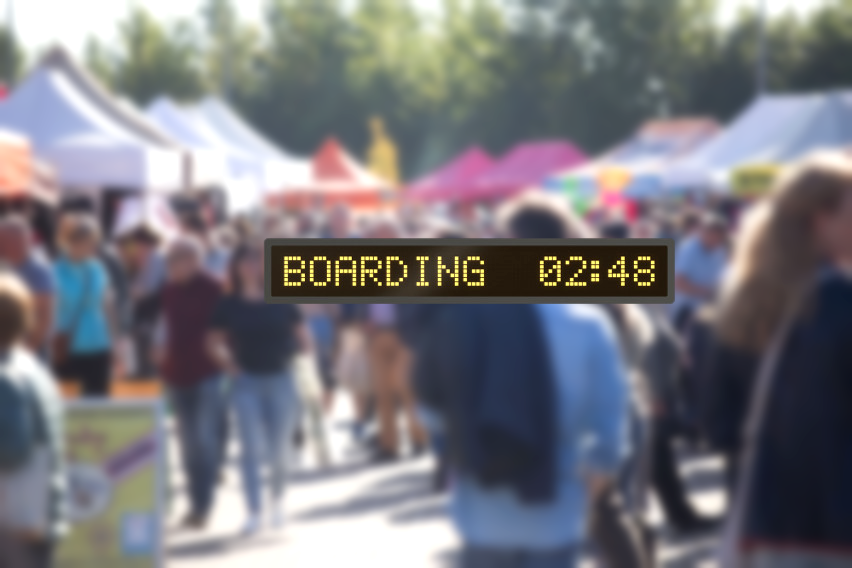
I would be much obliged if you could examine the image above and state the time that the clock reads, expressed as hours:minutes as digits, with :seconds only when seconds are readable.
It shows 2:48
